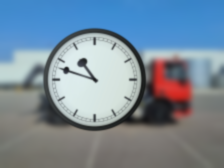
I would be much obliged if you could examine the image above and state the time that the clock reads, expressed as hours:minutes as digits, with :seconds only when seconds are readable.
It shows 10:48
